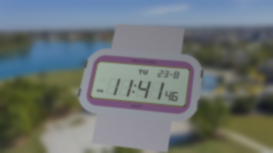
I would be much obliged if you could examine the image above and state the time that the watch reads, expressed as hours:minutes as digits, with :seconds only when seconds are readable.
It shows 11:41
